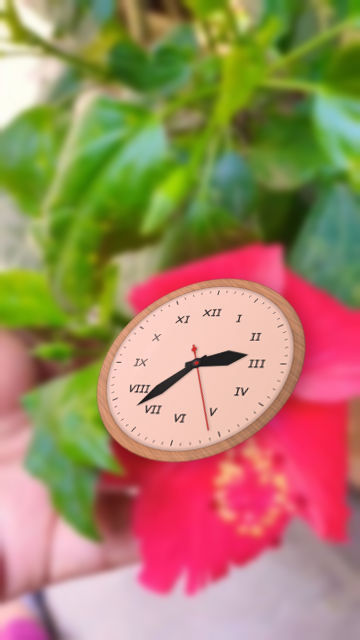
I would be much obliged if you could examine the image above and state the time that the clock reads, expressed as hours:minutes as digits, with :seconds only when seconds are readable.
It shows 2:37:26
